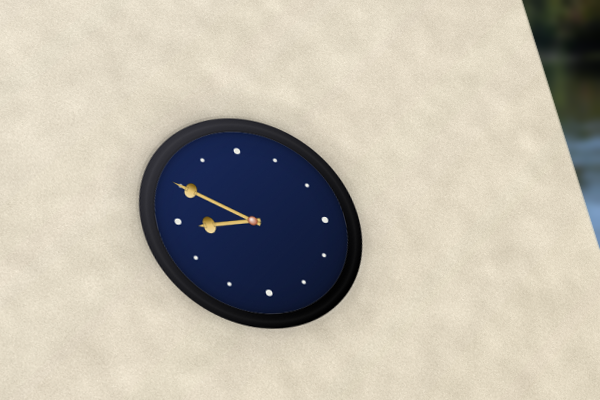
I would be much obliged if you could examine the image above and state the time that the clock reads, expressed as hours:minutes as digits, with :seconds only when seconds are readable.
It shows 8:50
